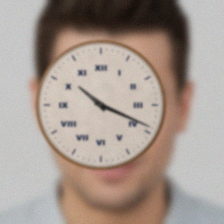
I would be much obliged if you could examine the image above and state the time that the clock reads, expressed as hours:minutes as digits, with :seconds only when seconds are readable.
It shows 10:19
